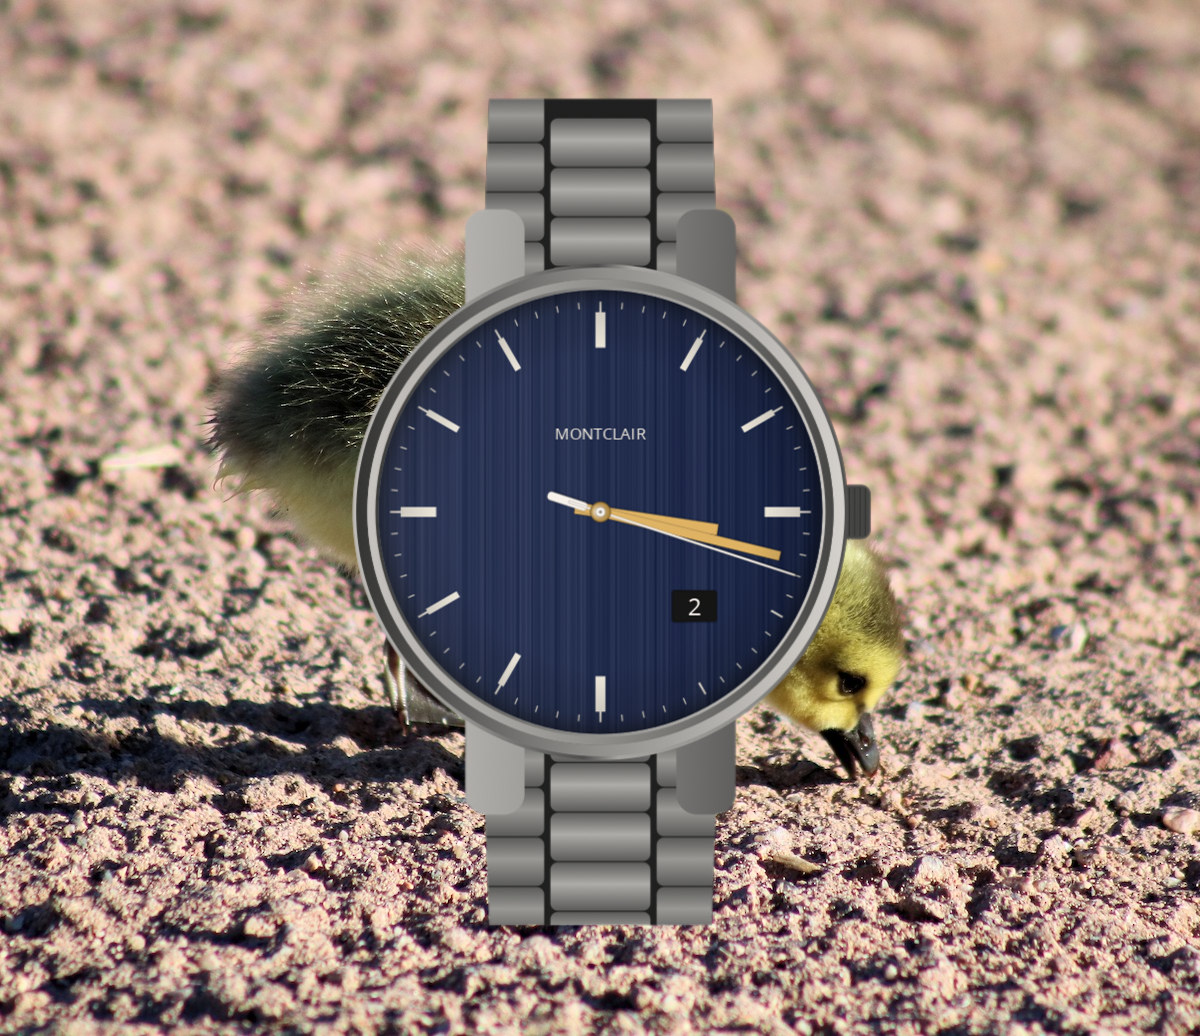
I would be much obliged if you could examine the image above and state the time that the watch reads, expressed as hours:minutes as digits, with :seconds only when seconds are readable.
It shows 3:17:18
